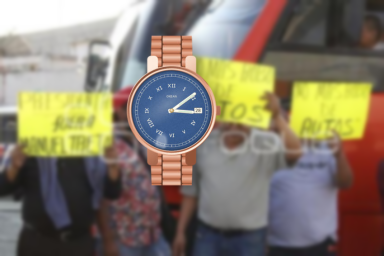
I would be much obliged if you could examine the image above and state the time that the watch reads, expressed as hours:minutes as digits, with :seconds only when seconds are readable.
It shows 3:09
